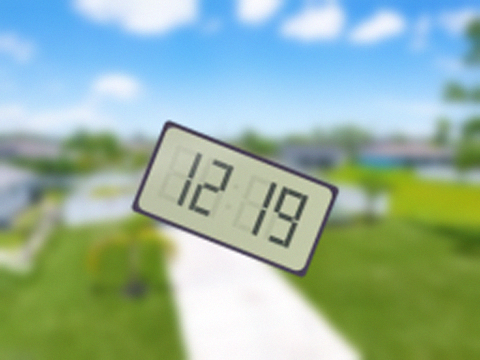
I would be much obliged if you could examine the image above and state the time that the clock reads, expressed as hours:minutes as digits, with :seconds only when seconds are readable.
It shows 12:19
